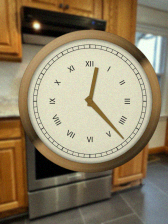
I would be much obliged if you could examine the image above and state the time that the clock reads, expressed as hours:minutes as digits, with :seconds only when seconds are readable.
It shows 12:23
